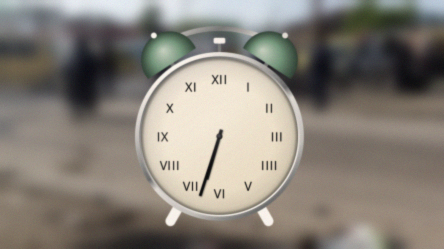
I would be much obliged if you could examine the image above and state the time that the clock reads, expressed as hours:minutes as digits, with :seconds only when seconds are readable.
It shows 6:33
